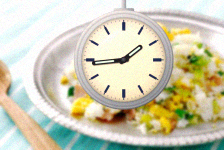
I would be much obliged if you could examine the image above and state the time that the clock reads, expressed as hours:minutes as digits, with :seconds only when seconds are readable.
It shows 1:44
